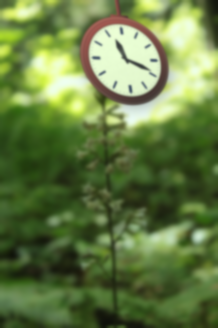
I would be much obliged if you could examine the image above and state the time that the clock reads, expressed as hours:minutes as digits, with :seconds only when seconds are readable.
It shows 11:19
